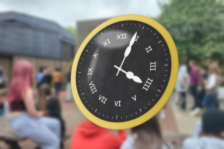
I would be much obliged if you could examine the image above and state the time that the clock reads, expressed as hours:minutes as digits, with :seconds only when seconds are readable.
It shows 4:04
